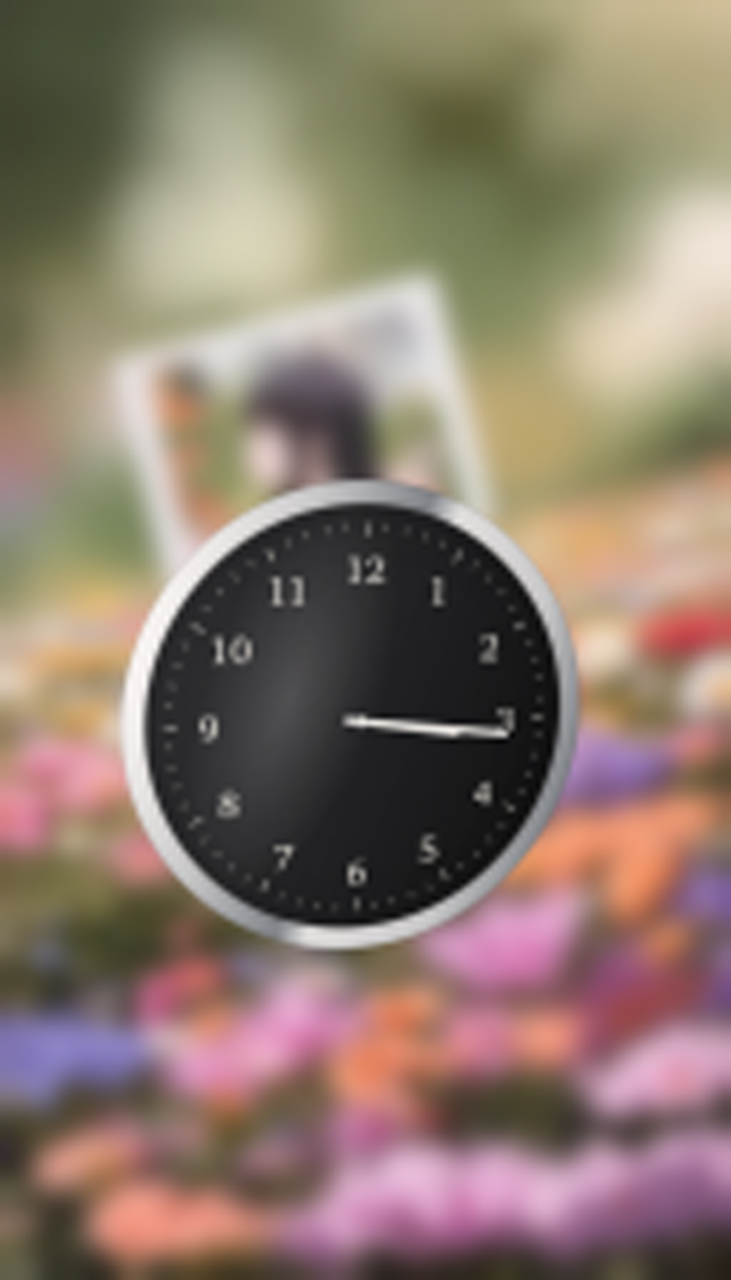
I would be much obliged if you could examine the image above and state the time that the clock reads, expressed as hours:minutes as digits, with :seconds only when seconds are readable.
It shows 3:16
